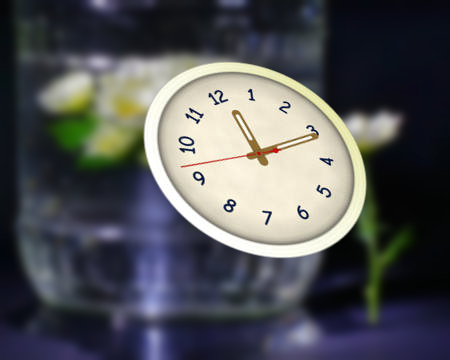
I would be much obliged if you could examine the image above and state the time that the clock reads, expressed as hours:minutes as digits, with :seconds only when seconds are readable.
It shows 12:15:47
